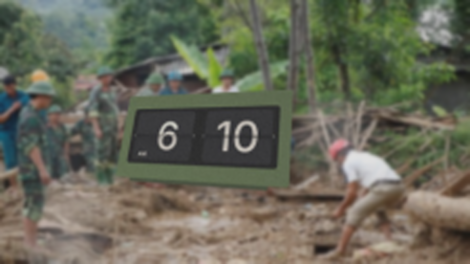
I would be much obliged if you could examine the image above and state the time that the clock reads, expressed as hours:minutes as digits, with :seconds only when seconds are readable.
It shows 6:10
